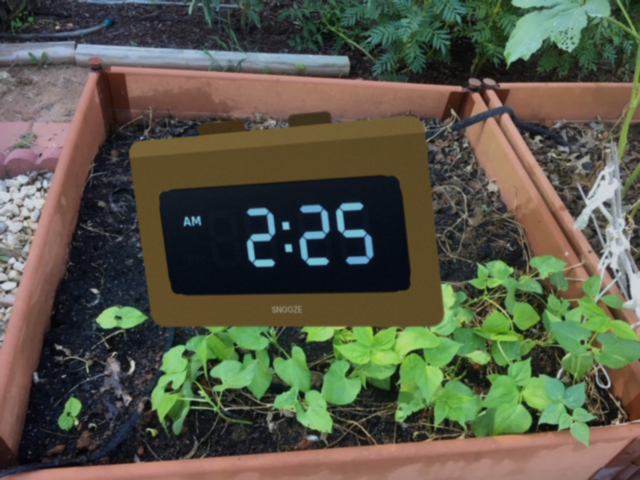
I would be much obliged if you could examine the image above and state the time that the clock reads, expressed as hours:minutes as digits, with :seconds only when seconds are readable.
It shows 2:25
